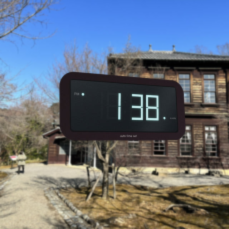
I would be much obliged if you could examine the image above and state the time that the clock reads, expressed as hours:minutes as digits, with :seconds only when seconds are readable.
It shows 1:38
